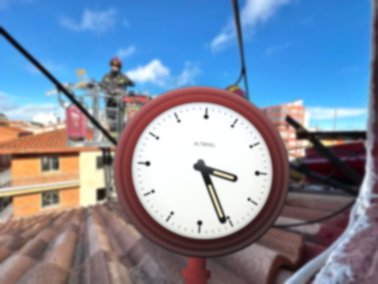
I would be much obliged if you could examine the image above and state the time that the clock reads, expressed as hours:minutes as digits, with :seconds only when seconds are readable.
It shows 3:26
